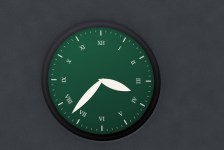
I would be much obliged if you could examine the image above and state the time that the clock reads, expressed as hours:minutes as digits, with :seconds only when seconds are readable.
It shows 3:37
